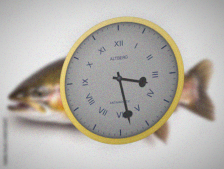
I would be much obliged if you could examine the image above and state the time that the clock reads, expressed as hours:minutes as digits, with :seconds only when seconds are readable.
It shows 3:28
